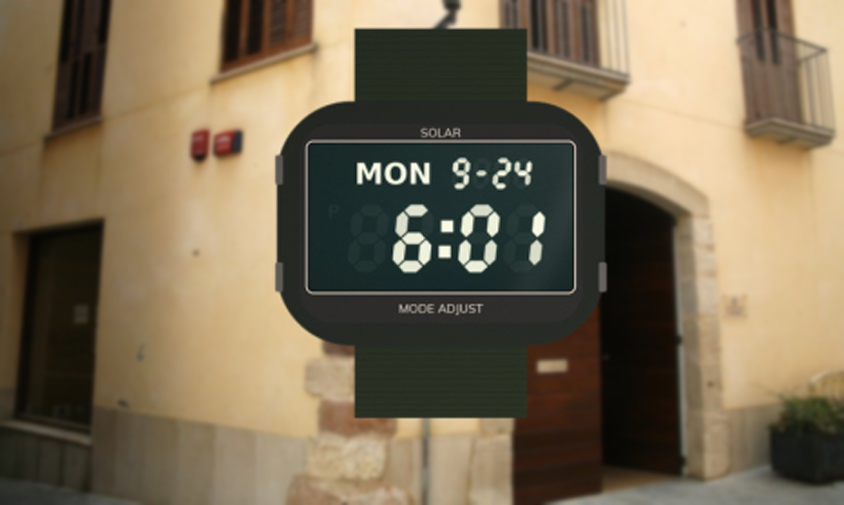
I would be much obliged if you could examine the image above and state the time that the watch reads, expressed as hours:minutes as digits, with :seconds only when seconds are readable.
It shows 6:01
